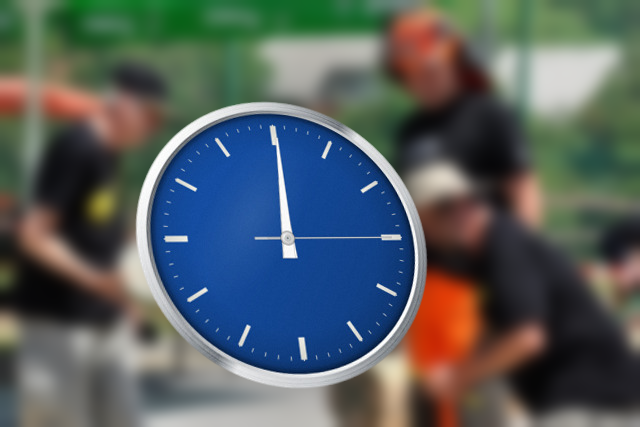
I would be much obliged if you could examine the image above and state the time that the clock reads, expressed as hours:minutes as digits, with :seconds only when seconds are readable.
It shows 12:00:15
